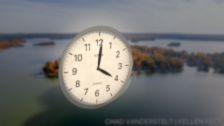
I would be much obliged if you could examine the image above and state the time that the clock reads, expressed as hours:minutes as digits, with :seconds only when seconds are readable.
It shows 4:01
